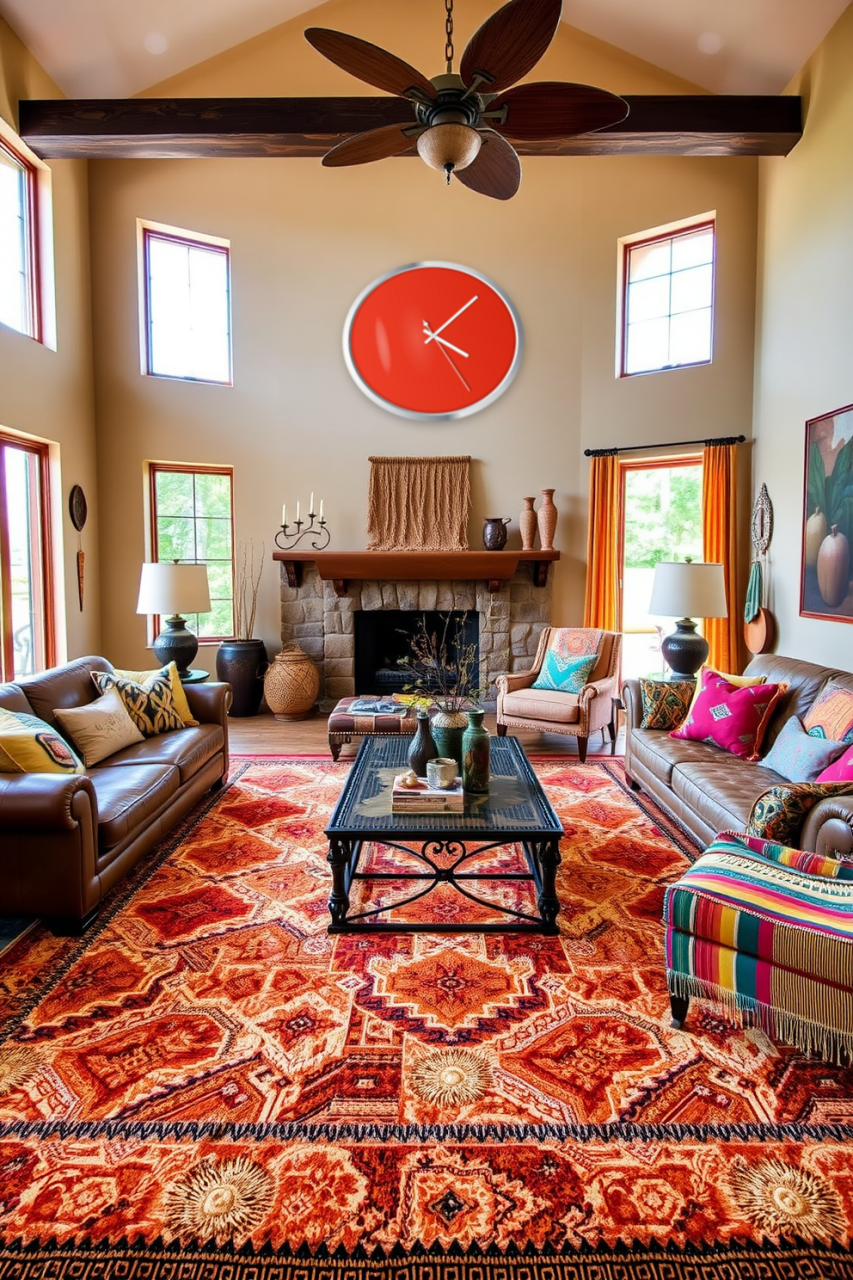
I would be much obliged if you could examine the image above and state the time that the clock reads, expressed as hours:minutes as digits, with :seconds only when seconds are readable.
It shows 4:07:25
